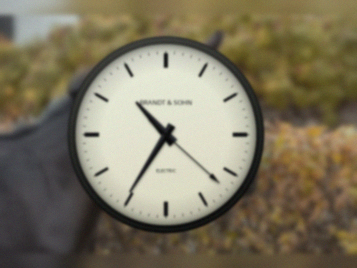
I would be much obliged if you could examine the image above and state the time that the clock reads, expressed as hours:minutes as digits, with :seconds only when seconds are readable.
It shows 10:35:22
